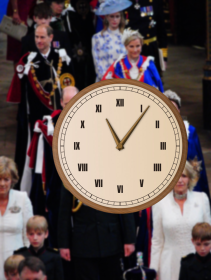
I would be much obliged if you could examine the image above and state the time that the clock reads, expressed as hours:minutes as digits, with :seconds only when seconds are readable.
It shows 11:06
